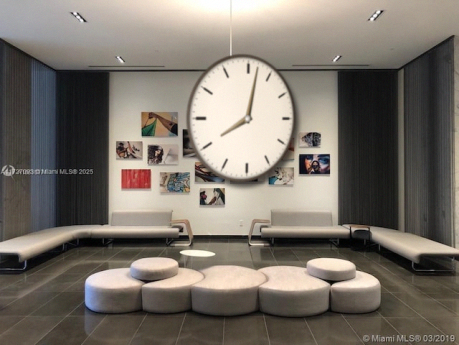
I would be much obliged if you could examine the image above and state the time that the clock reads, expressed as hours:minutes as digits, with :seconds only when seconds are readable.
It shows 8:02
